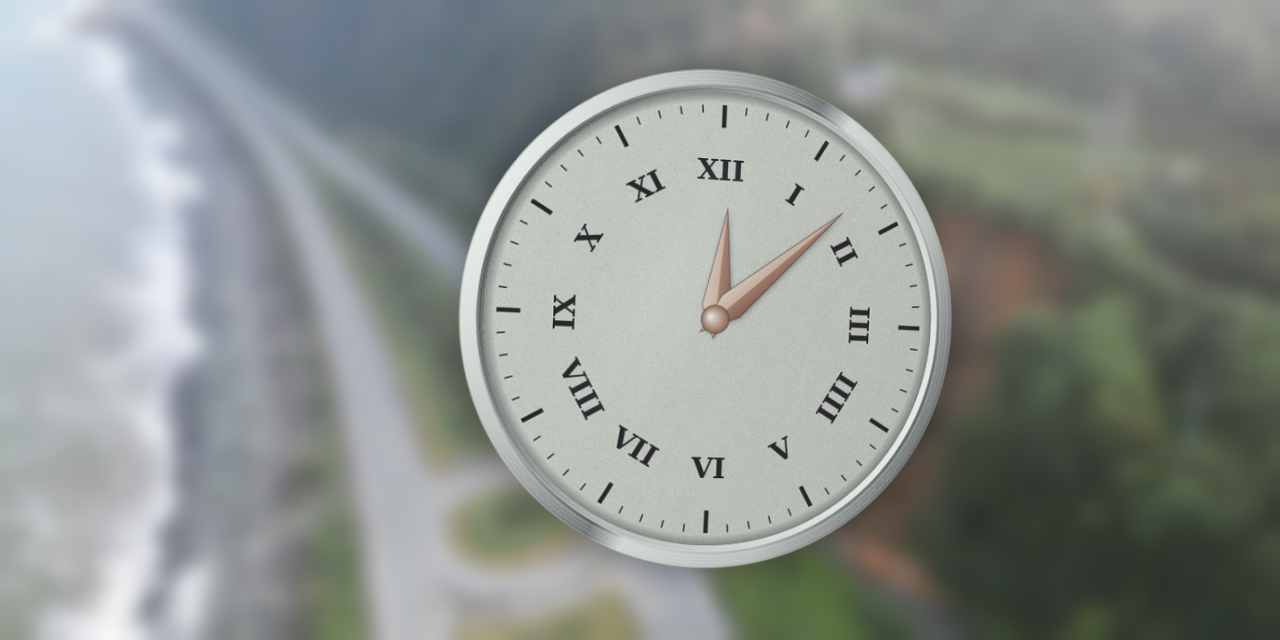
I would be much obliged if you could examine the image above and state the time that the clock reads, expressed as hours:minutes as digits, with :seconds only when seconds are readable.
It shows 12:08
